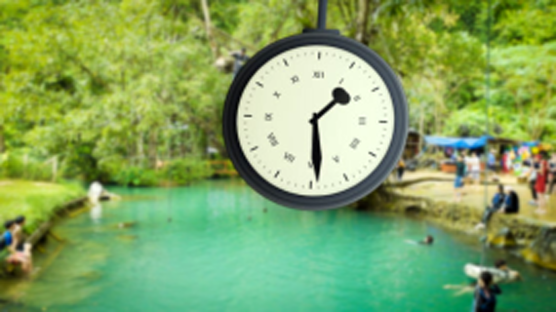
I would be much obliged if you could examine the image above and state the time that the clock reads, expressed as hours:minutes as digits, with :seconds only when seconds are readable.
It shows 1:29
